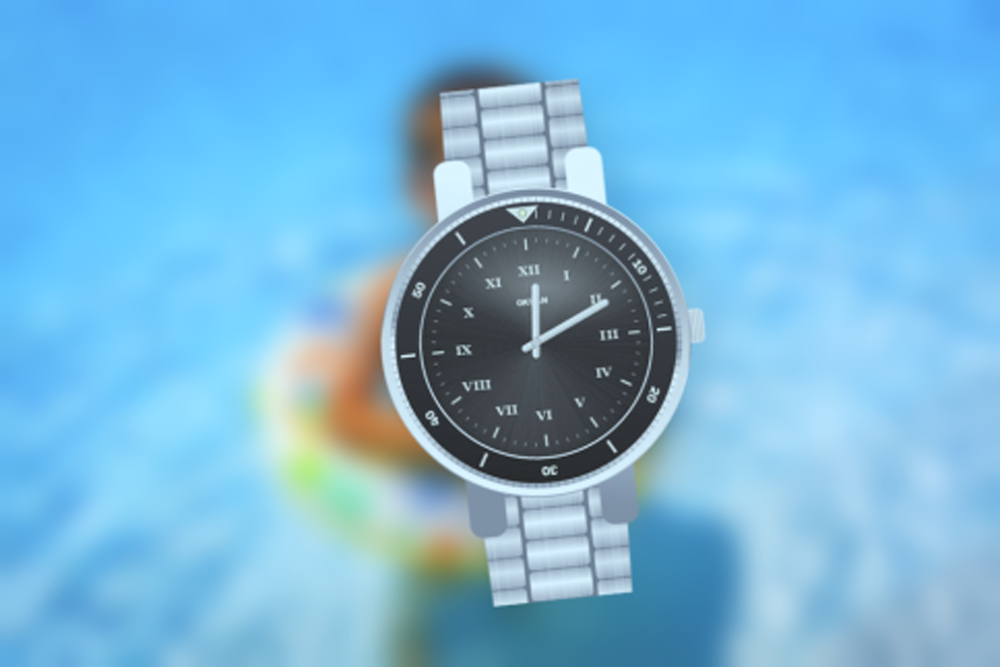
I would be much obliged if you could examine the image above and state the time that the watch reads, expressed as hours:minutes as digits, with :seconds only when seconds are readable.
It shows 12:11
